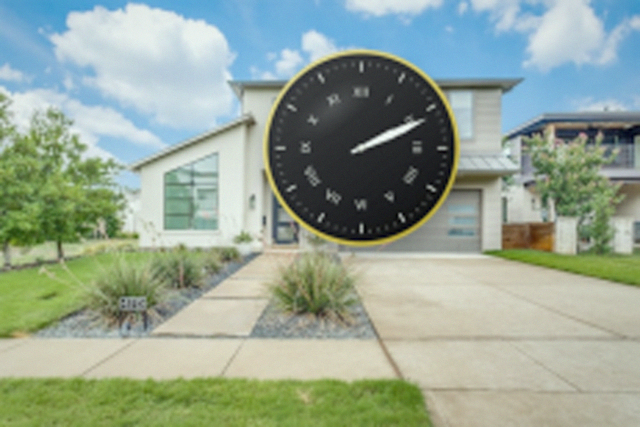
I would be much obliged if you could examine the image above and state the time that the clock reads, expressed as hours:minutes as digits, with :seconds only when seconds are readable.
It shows 2:11
